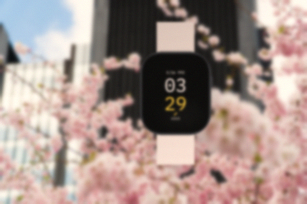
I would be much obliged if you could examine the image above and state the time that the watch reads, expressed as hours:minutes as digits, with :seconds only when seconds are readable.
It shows 3:29
